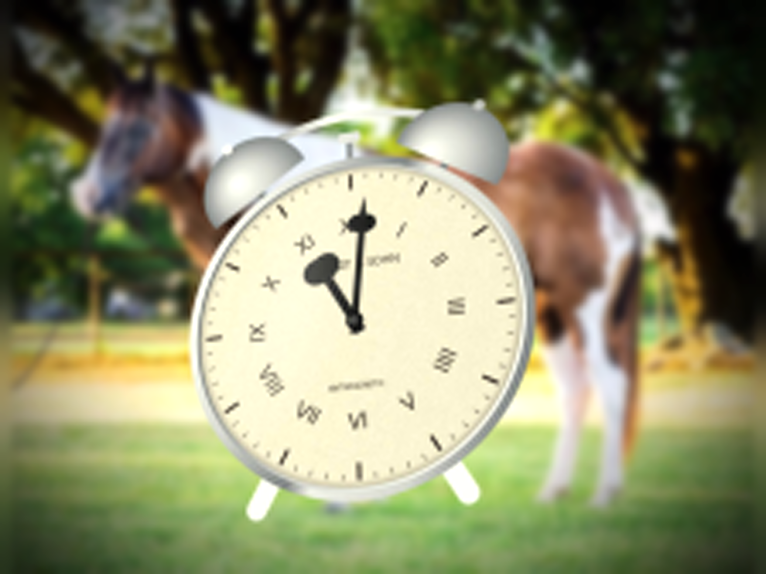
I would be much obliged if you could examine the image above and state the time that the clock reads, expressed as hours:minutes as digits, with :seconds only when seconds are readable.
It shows 11:01
